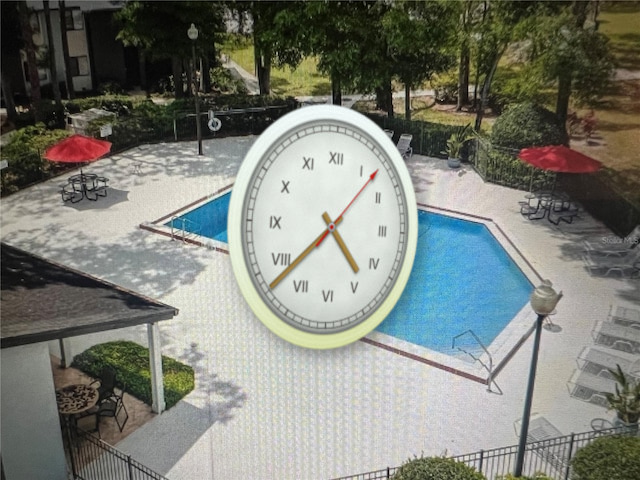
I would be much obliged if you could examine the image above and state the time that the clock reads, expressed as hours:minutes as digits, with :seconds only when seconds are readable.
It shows 4:38:07
